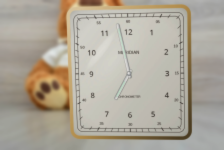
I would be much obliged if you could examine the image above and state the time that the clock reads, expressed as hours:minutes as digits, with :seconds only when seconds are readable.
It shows 6:58
